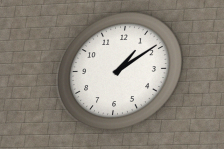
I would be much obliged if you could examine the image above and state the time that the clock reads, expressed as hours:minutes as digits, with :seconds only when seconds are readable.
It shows 1:09
